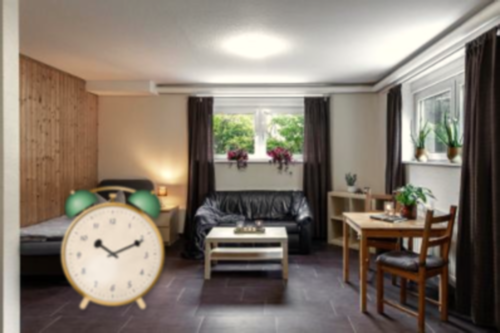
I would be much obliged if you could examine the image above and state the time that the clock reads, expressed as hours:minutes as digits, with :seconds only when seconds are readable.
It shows 10:11
